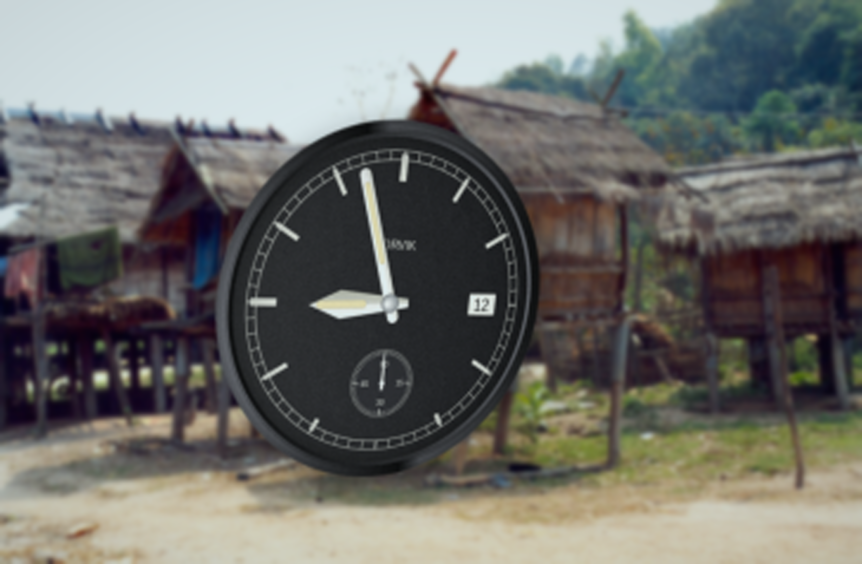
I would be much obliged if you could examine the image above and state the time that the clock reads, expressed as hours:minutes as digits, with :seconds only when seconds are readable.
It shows 8:57
